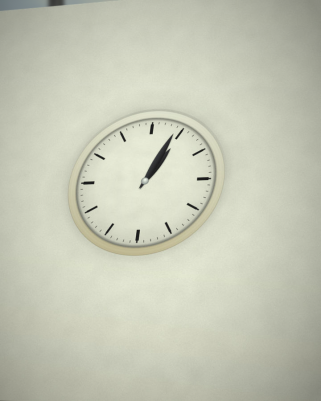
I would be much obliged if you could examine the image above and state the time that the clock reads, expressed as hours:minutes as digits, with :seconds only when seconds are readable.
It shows 1:04
